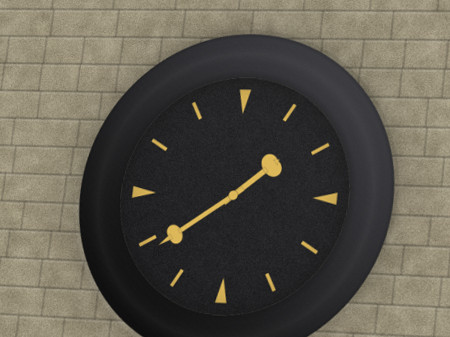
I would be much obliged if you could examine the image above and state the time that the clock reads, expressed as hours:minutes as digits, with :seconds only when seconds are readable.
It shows 1:39
